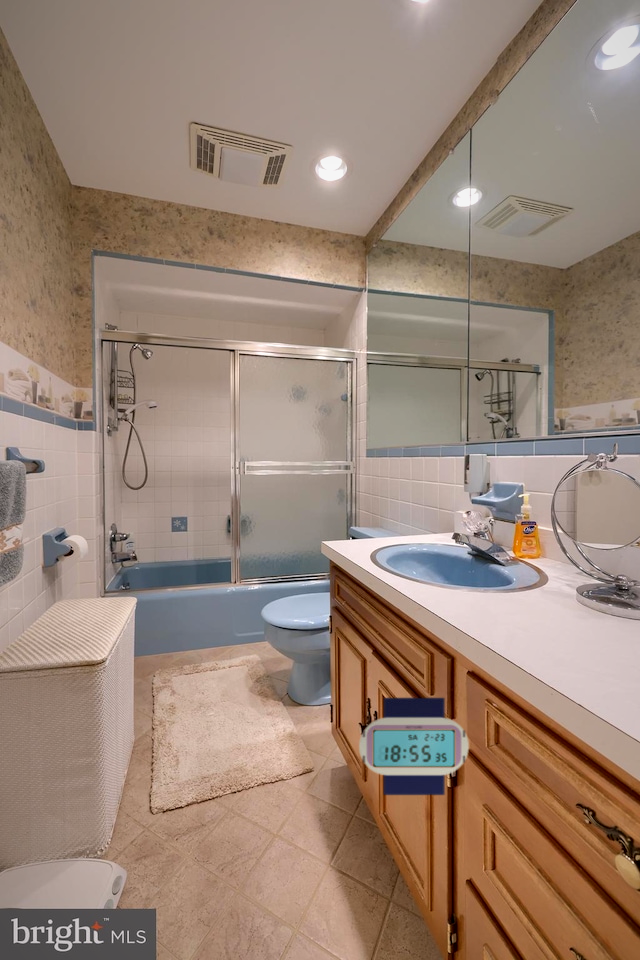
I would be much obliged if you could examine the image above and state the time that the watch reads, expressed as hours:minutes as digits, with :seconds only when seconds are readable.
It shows 18:55
